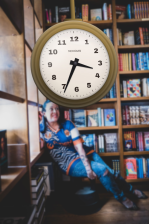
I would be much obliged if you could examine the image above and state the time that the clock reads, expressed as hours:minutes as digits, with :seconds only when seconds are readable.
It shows 3:34
